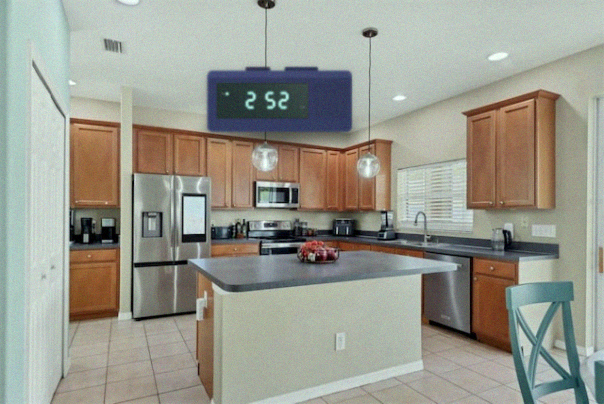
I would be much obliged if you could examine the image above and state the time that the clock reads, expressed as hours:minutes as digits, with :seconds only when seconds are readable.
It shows 2:52
